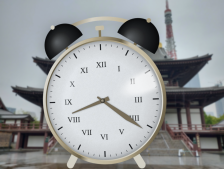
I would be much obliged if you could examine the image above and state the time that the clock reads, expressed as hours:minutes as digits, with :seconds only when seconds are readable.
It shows 8:21
